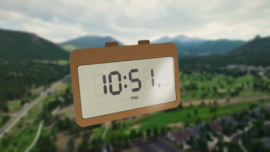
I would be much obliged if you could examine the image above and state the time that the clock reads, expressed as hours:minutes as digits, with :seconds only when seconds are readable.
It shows 10:51
